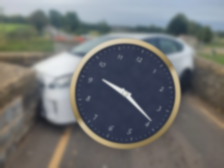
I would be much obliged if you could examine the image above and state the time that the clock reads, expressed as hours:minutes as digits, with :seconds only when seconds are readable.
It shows 9:19
